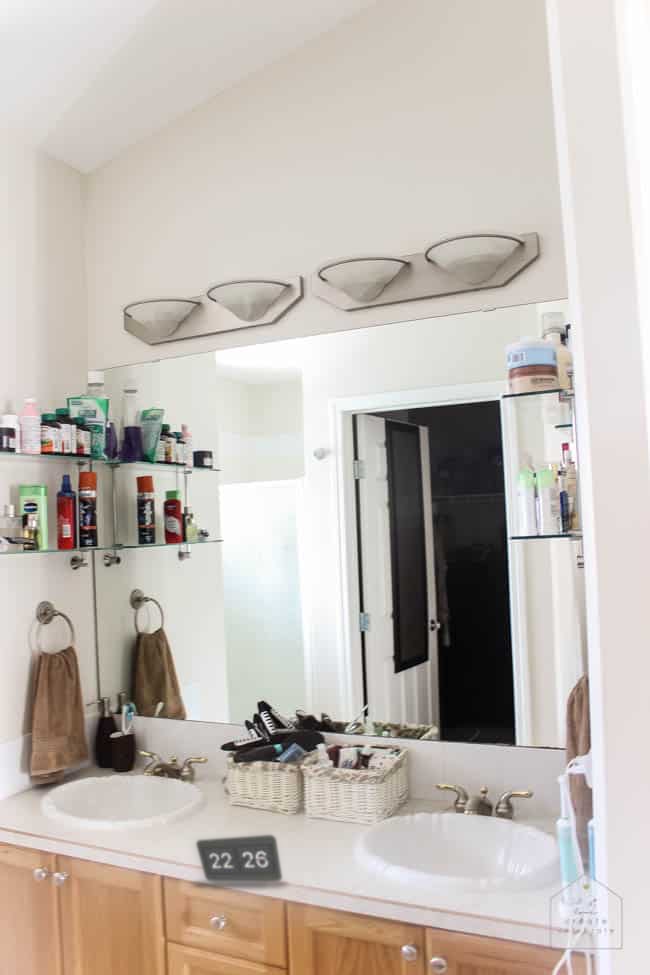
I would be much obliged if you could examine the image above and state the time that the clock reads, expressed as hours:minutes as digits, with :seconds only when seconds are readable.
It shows 22:26
